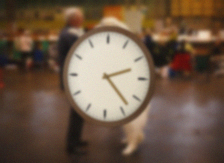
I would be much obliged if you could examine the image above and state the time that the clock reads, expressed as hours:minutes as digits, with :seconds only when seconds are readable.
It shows 2:23
